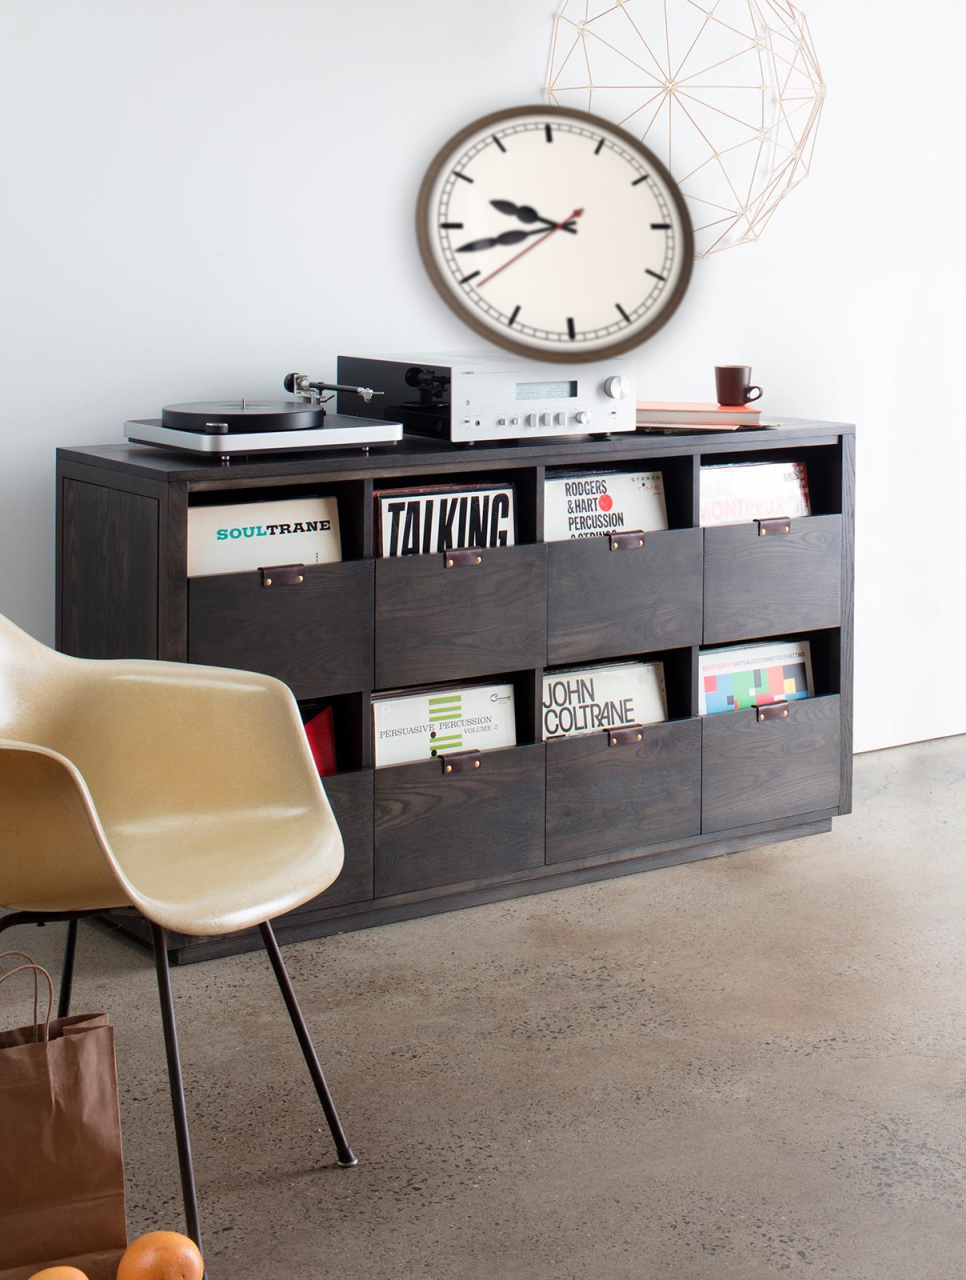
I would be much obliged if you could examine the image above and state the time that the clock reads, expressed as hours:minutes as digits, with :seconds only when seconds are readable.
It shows 9:42:39
